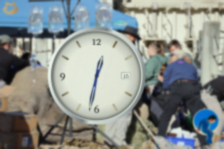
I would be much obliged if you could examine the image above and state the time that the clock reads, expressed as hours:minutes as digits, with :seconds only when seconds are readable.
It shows 12:32
